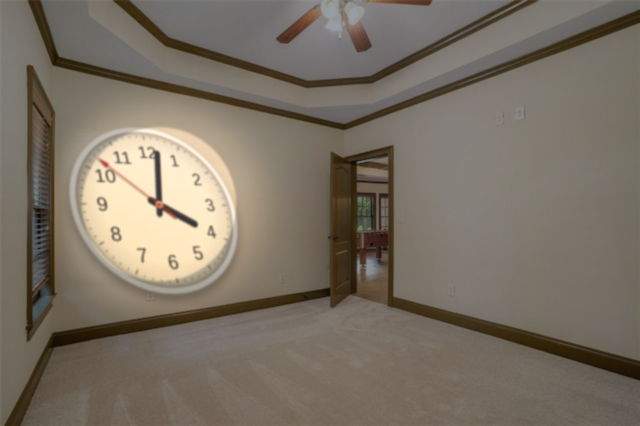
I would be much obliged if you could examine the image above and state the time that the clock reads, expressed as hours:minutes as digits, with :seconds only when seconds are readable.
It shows 4:01:52
